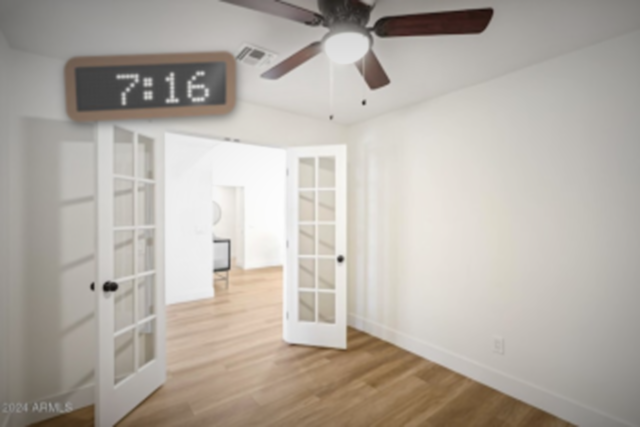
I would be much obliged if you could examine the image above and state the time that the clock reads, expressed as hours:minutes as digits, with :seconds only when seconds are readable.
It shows 7:16
